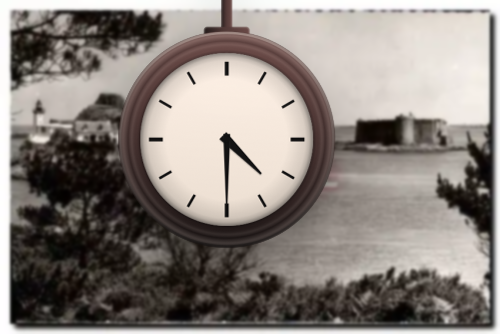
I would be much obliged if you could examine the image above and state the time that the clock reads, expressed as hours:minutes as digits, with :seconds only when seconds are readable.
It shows 4:30
